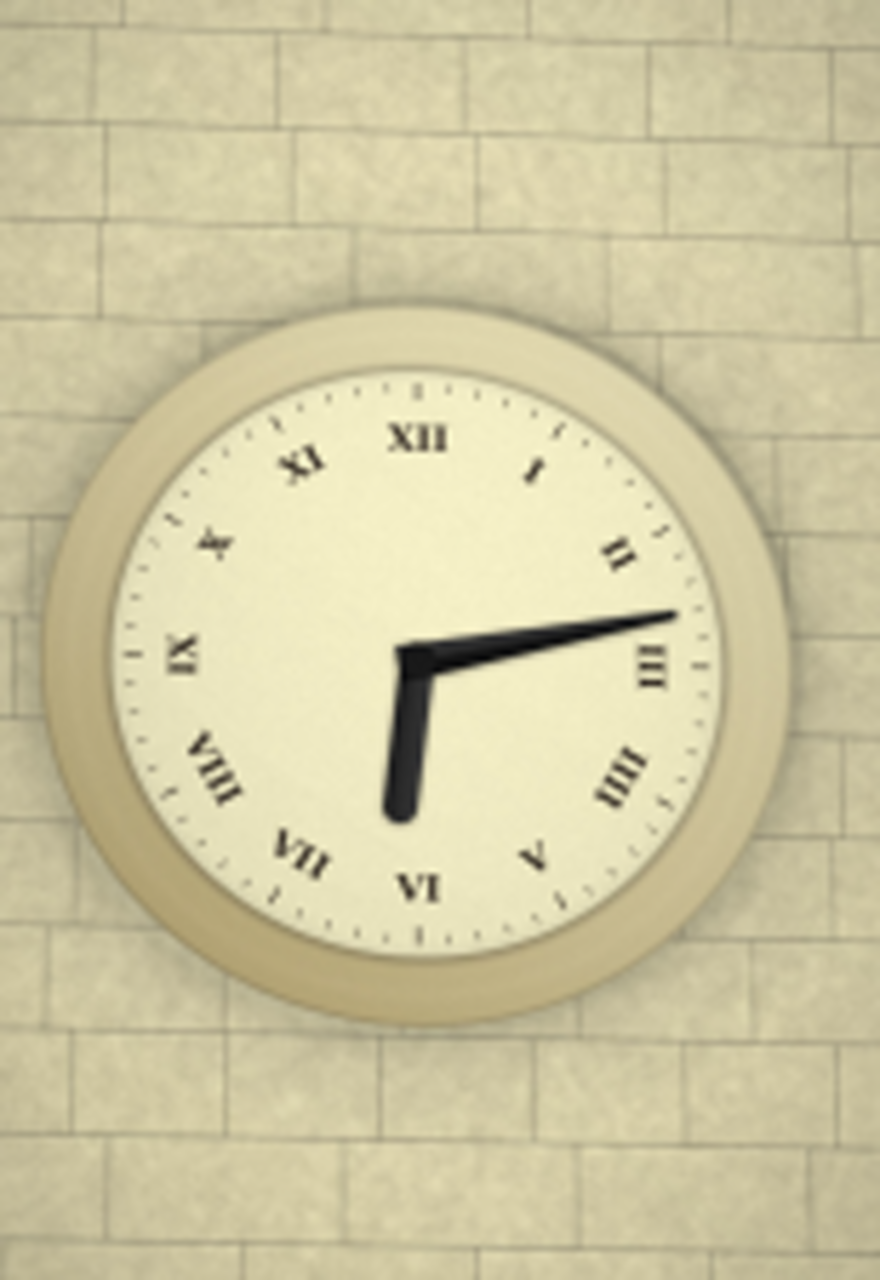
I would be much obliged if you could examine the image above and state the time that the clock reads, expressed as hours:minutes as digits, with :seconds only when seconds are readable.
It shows 6:13
